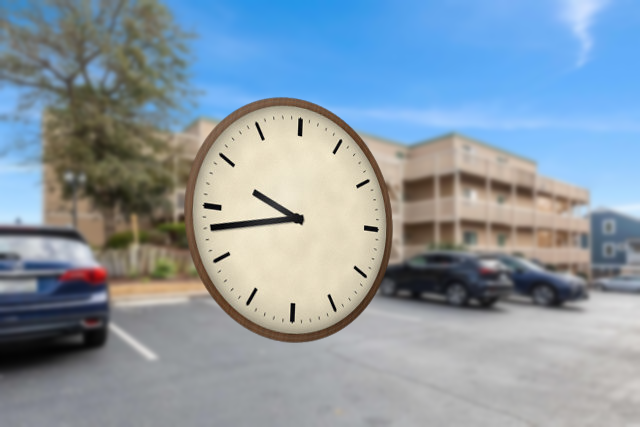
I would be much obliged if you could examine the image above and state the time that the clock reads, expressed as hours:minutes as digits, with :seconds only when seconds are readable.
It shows 9:43
